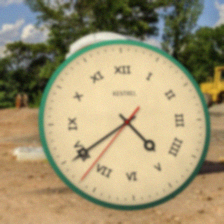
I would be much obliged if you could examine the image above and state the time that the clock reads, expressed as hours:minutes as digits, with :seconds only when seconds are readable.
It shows 4:39:37
